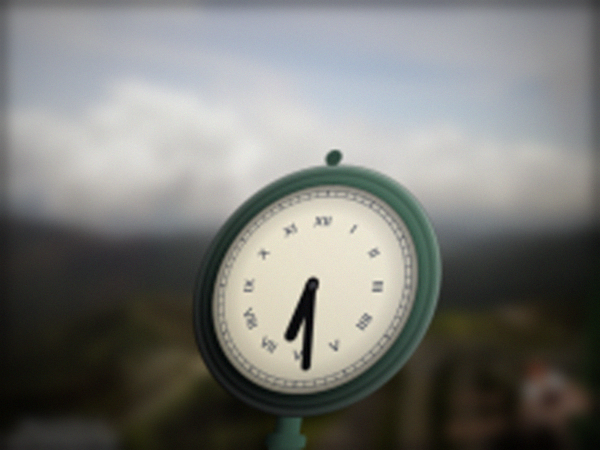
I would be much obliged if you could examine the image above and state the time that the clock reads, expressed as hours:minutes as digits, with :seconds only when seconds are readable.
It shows 6:29
